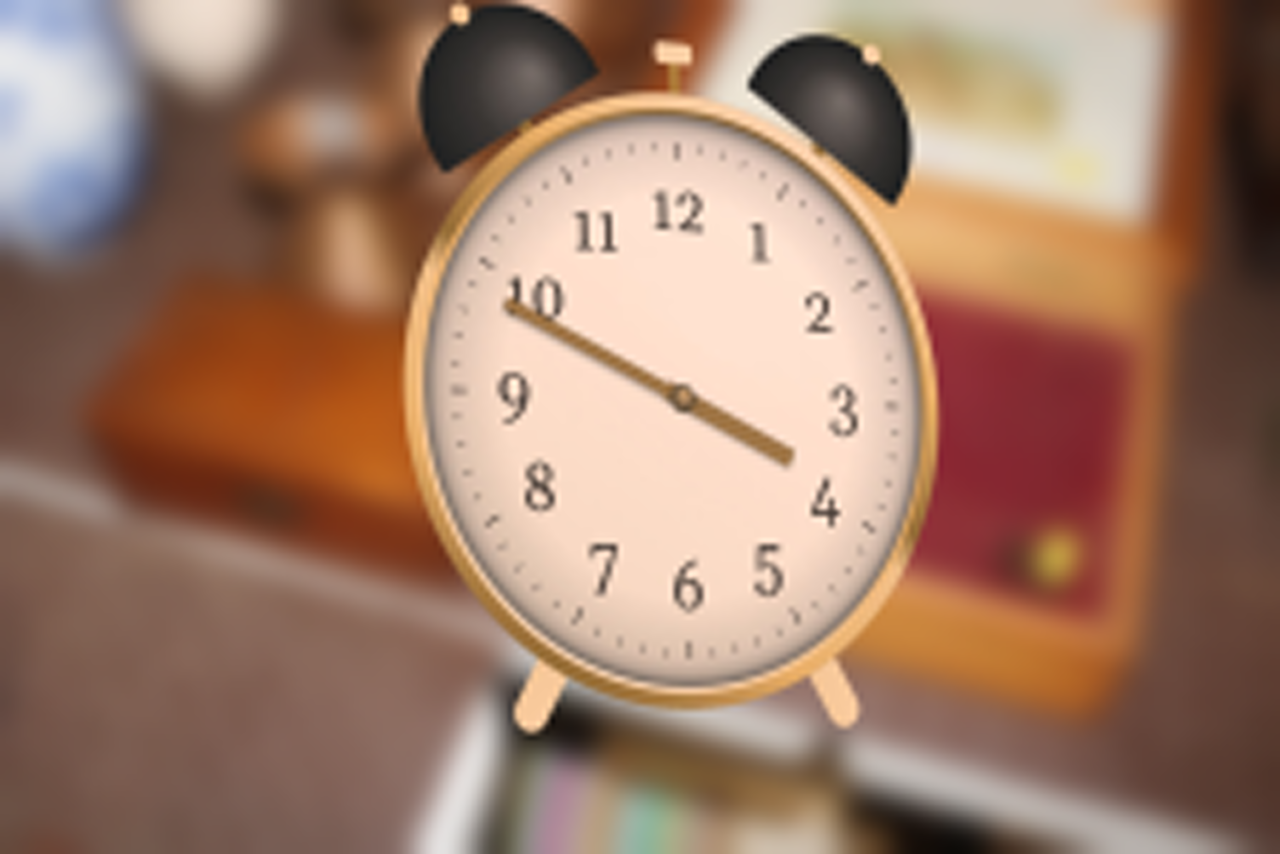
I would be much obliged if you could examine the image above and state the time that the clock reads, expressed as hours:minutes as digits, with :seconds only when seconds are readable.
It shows 3:49
